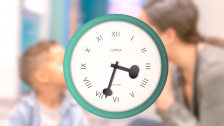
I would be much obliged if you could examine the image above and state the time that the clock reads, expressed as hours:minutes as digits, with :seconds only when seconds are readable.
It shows 3:33
